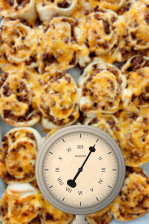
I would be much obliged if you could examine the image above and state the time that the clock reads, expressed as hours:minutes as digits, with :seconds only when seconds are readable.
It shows 7:05
